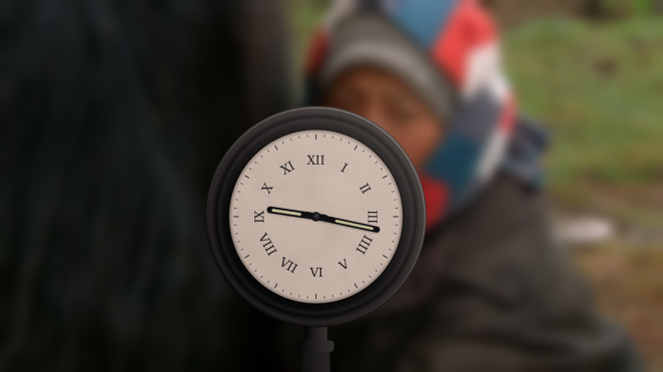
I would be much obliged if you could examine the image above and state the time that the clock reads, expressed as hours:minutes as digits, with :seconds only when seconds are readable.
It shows 9:17
